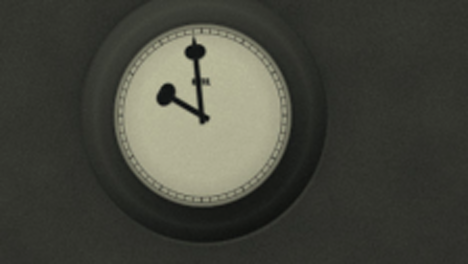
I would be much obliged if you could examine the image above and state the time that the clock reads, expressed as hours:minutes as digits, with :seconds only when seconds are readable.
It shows 9:59
